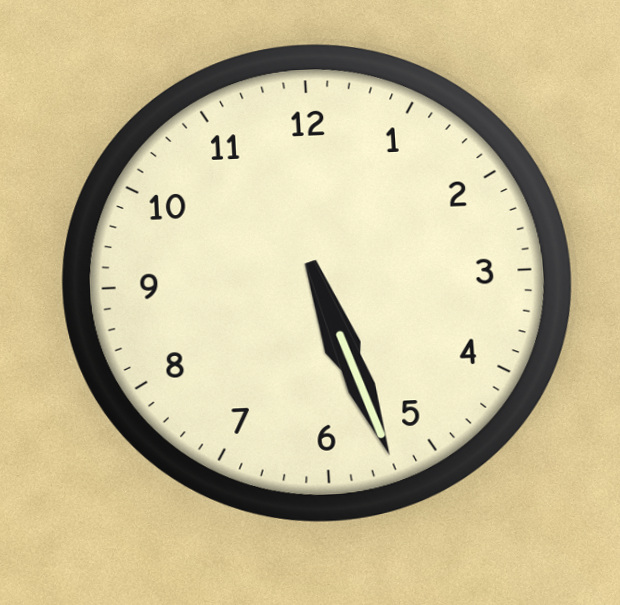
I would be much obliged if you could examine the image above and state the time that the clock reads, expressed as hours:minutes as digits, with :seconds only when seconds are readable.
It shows 5:27
